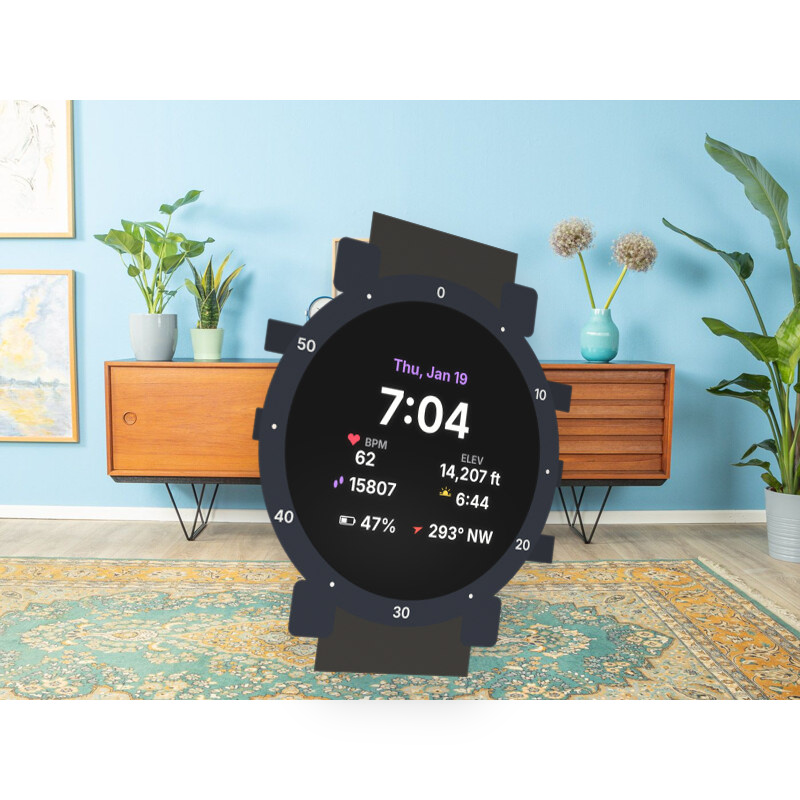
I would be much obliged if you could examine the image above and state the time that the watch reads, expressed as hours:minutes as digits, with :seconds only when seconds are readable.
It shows 7:04
